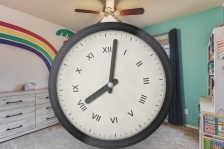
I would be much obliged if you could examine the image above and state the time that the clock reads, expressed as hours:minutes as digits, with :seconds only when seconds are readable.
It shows 8:02
